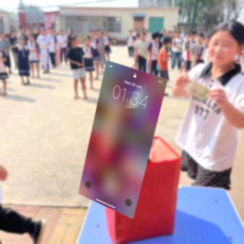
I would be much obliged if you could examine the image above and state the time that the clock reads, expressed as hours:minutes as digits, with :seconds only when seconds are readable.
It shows 1:34
